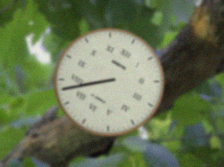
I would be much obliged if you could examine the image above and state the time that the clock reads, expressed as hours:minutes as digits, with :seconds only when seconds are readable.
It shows 7:38
